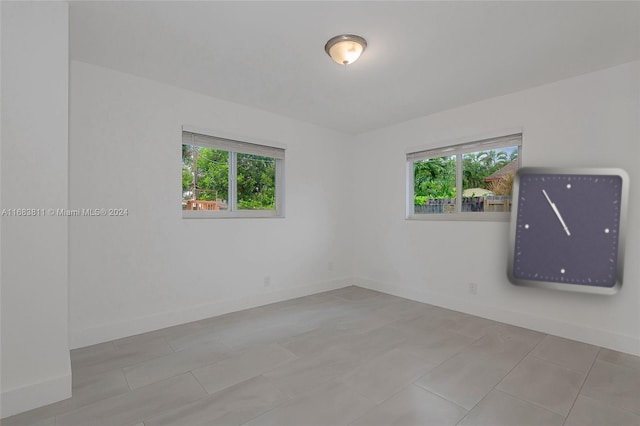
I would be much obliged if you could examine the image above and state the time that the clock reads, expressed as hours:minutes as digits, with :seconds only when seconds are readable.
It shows 10:54
